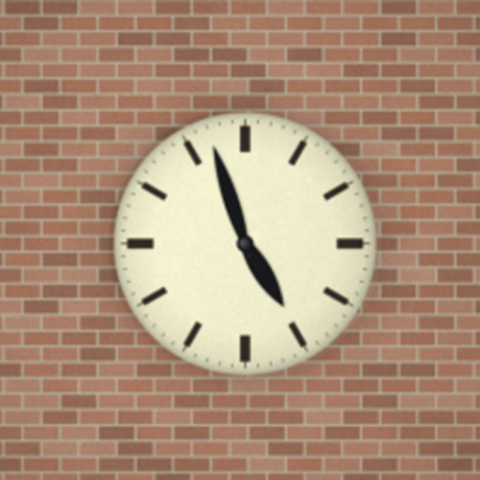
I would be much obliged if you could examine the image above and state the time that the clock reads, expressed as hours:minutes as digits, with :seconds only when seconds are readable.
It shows 4:57
